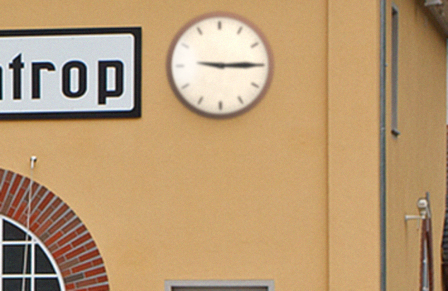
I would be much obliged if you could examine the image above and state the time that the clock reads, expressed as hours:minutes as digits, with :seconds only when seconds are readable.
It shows 9:15
